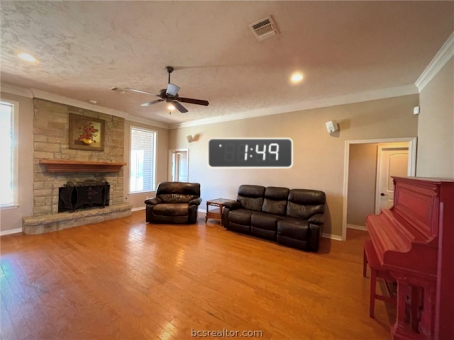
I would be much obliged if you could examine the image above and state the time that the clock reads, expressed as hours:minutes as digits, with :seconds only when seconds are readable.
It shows 1:49
